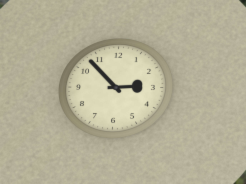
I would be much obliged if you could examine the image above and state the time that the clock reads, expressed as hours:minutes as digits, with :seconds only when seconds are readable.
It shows 2:53
